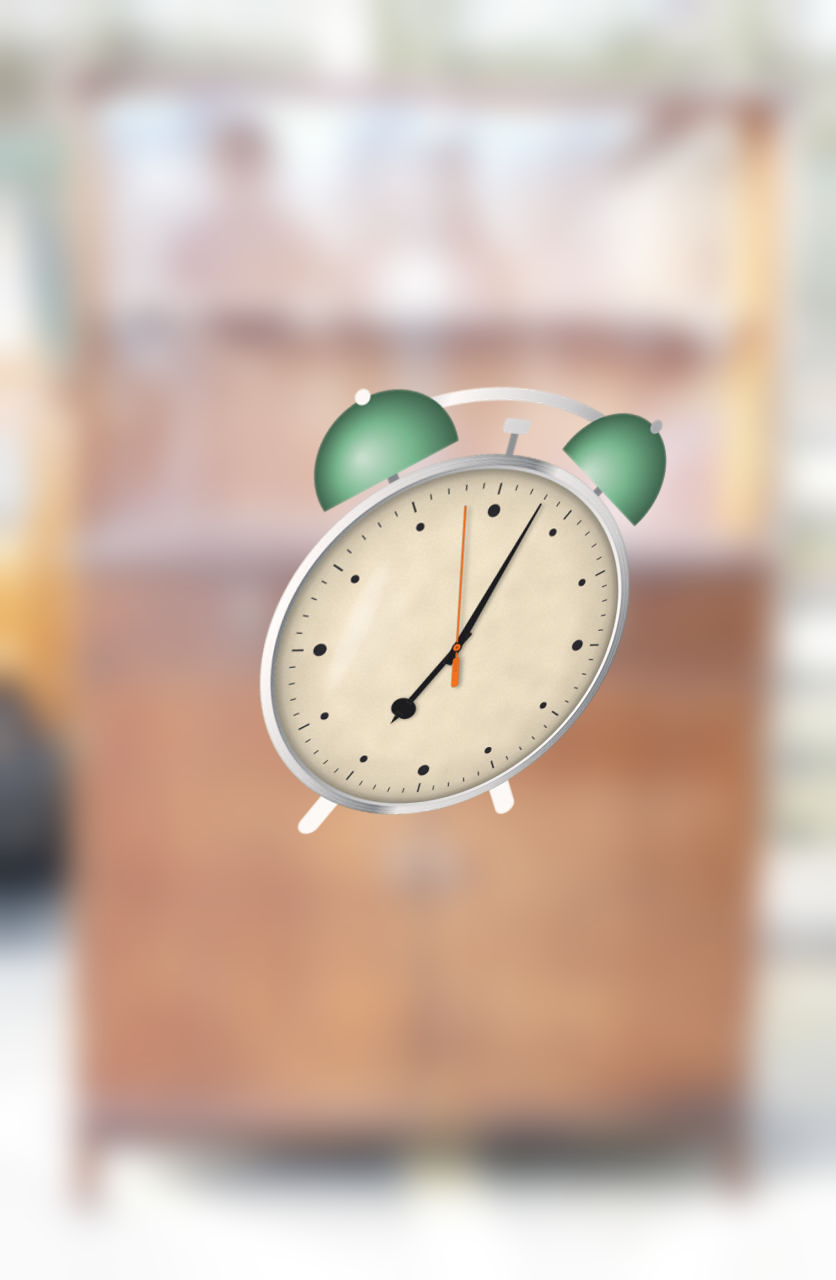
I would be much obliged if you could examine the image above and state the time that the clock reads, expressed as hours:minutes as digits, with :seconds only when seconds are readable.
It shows 7:02:58
